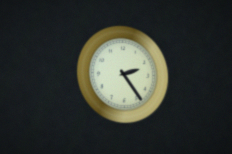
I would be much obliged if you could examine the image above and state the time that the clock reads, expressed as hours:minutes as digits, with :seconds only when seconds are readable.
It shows 2:24
